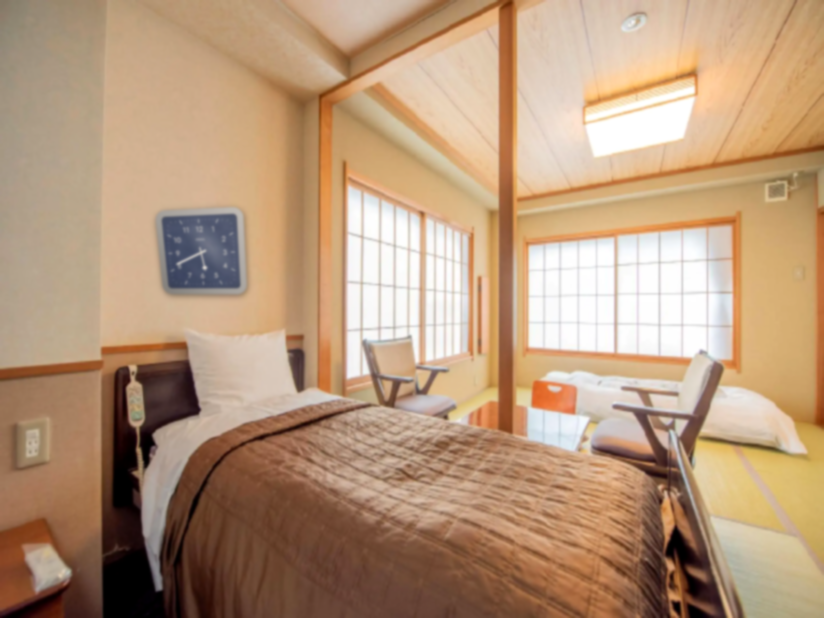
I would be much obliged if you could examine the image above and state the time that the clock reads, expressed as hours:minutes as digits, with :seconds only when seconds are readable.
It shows 5:41
